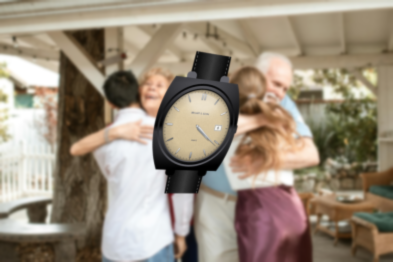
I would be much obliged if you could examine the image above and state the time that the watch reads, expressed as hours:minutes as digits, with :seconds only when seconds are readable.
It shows 4:21
